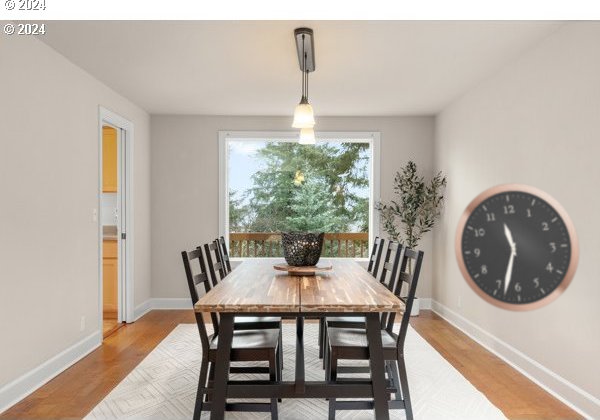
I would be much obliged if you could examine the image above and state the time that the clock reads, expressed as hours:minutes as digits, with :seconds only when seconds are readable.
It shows 11:33
